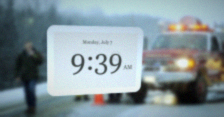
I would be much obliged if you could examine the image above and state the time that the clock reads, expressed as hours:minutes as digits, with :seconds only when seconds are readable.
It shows 9:39
